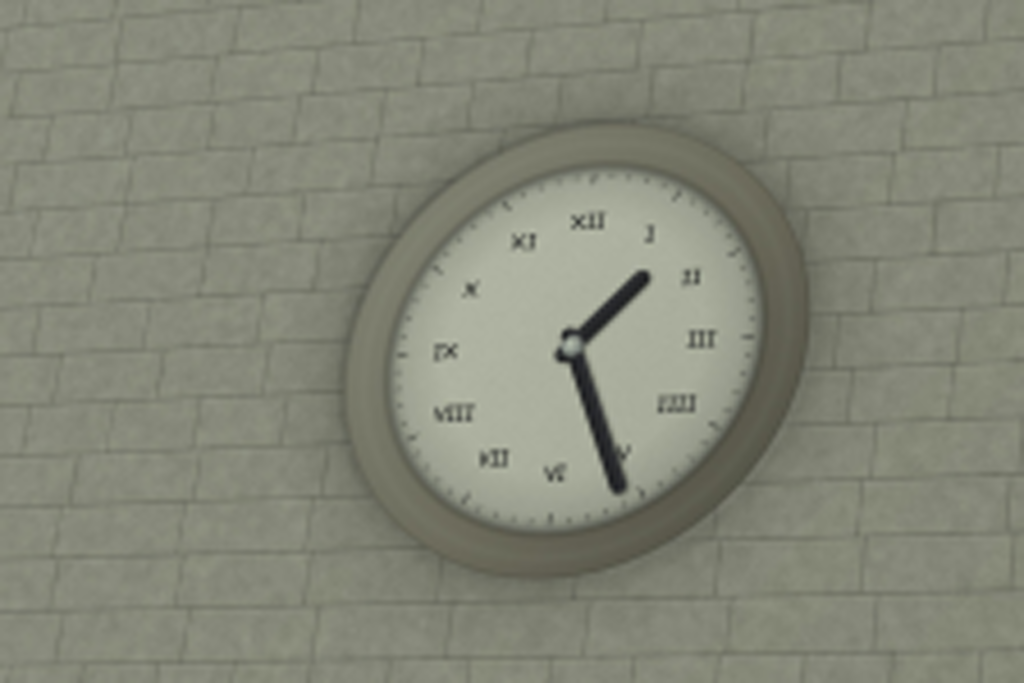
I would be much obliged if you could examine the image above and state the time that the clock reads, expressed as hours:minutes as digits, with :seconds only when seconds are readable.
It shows 1:26
